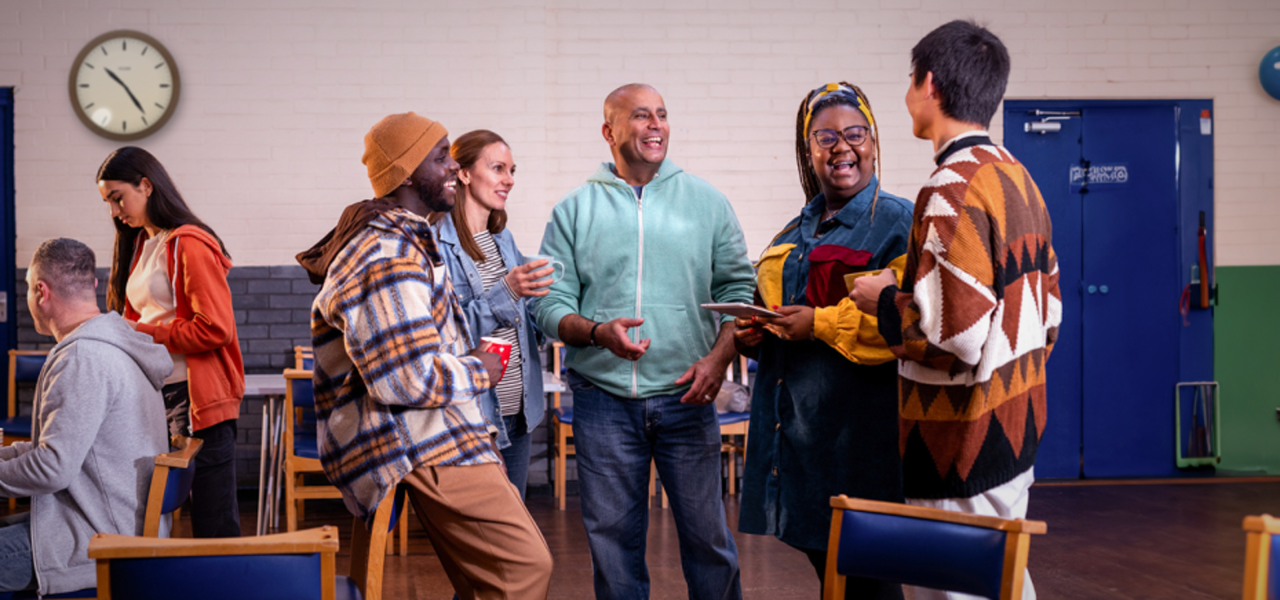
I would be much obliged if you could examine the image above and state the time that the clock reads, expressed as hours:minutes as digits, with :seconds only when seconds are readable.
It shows 10:24
